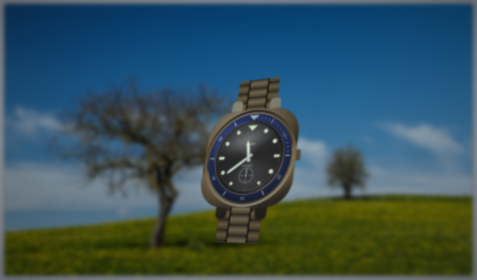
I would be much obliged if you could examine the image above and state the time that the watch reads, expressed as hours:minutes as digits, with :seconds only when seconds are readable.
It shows 11:39
